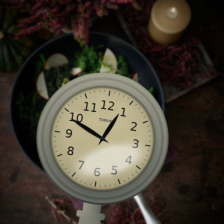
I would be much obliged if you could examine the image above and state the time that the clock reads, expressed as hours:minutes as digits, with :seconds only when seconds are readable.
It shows 12:49
